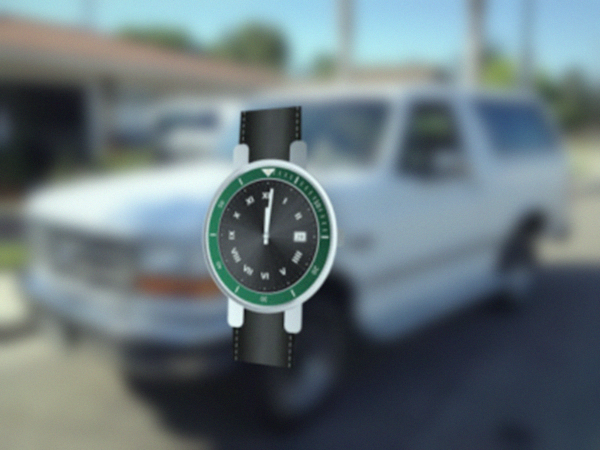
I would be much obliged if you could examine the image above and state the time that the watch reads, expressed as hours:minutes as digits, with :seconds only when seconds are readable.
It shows 12:01
